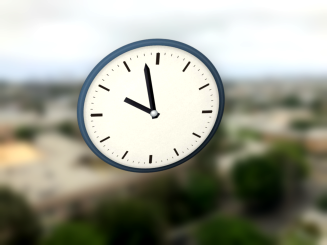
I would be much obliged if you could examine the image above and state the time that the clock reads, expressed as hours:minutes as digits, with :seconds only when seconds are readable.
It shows 9:58
